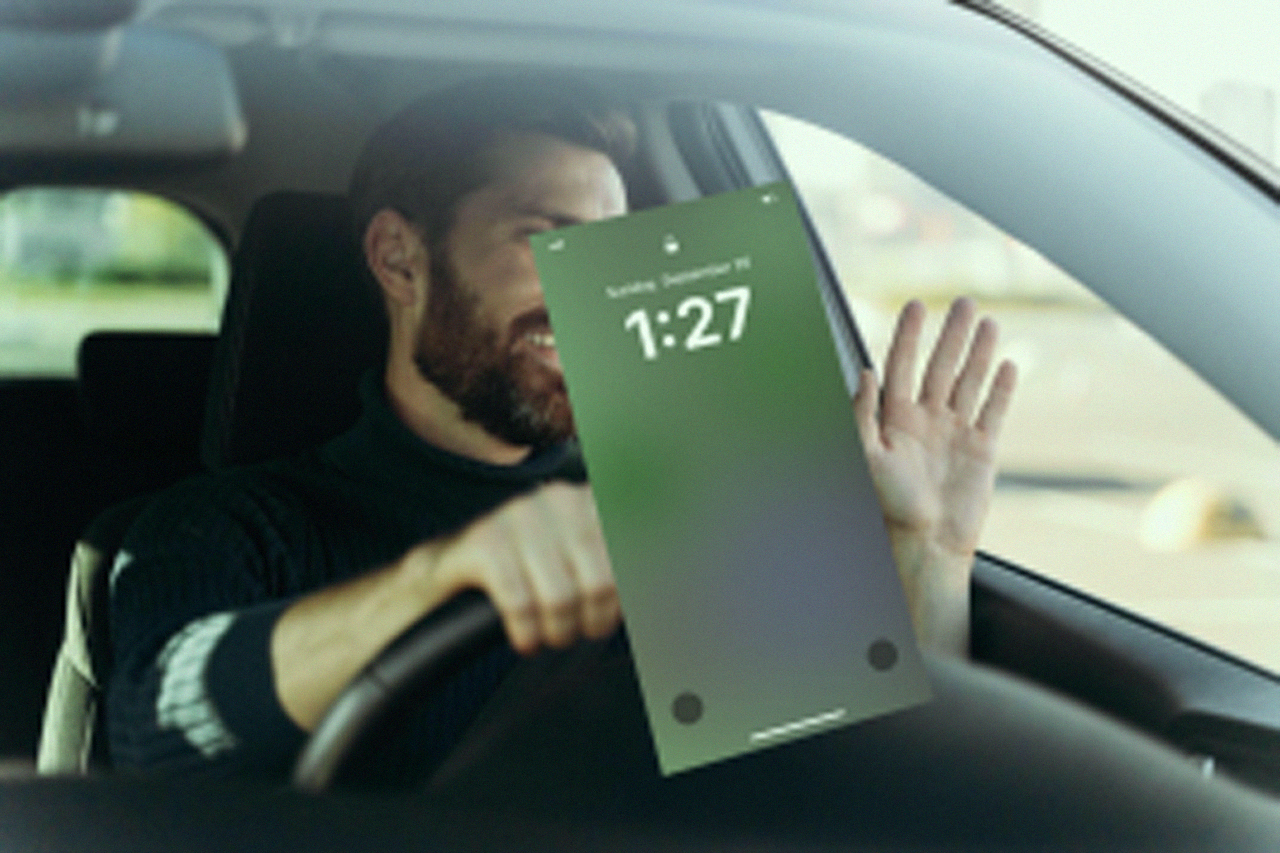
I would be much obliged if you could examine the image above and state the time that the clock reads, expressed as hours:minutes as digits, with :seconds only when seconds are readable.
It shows 1:27
